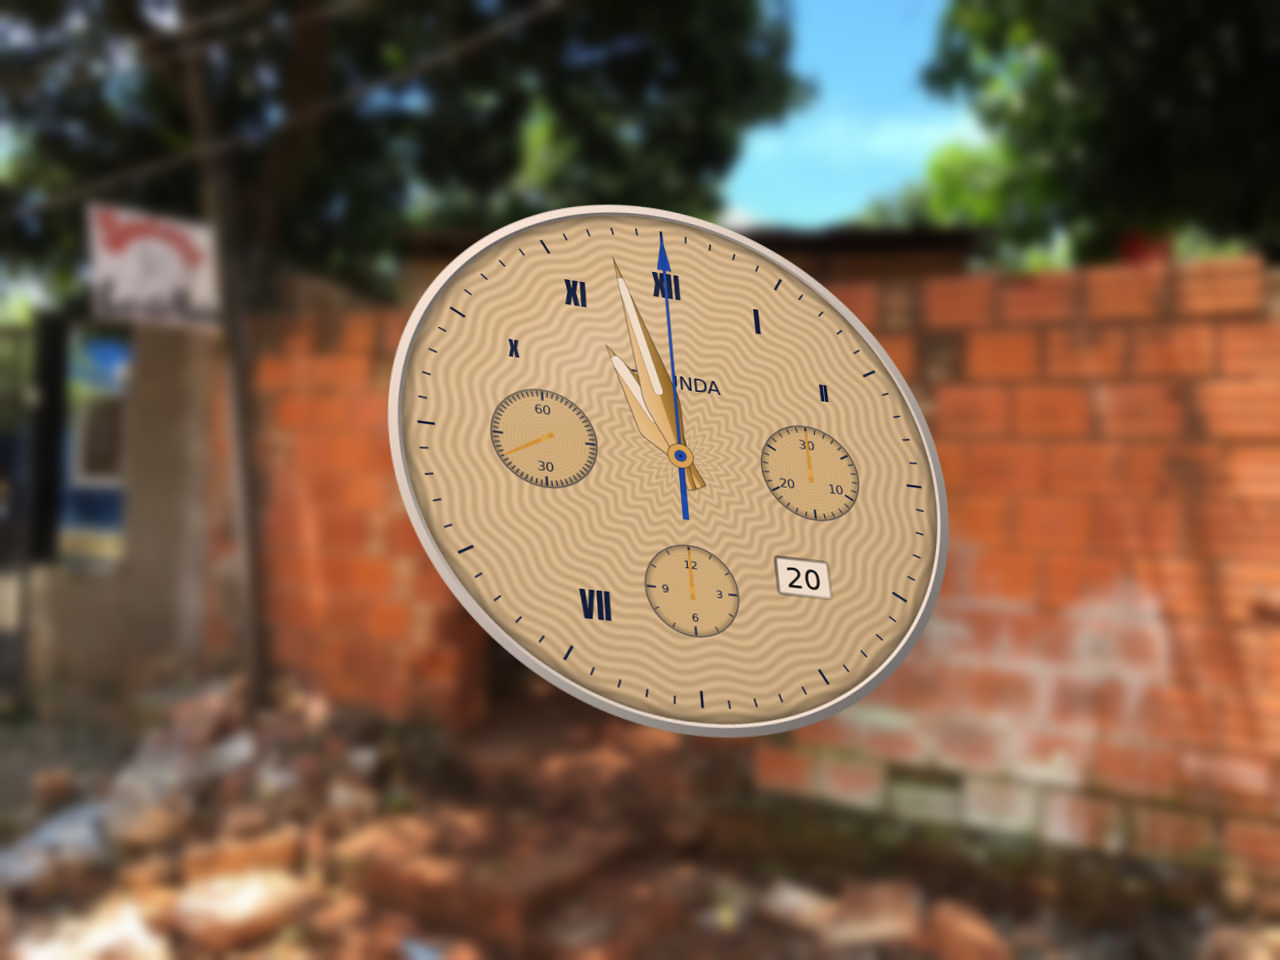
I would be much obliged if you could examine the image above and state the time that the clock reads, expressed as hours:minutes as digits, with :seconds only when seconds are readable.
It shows 10:57:40
